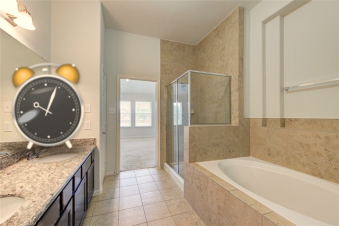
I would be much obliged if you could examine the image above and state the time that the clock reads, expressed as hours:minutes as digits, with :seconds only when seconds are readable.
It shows 10:04
